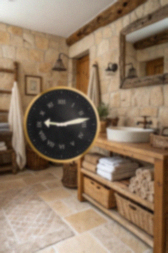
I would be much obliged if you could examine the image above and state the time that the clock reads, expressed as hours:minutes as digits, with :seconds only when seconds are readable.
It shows 9:13
